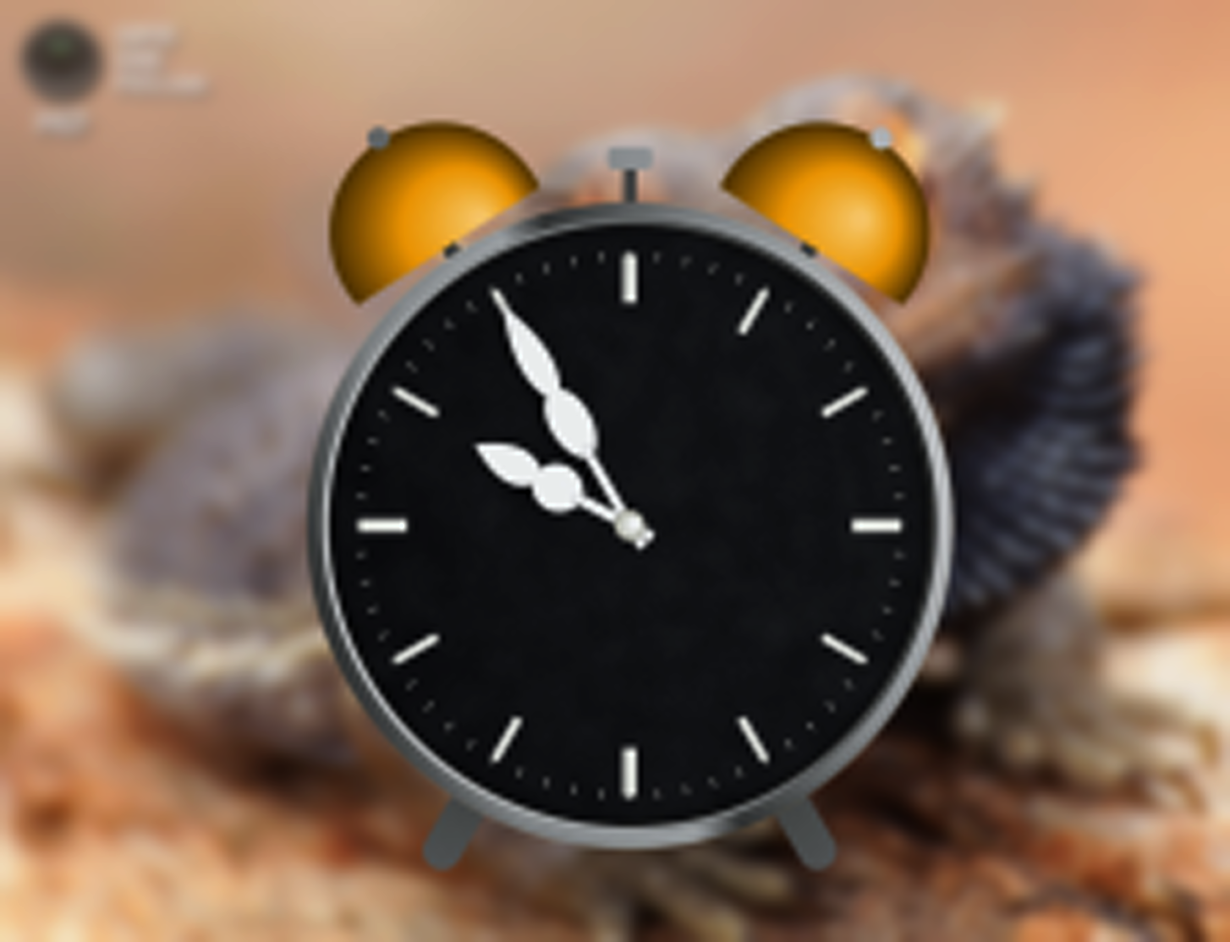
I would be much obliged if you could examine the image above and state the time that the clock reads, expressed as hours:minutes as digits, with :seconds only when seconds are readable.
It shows 9:55
